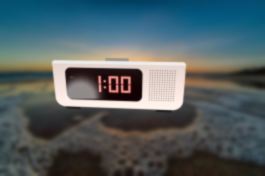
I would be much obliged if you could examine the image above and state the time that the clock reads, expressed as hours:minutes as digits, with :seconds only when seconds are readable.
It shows 1:00
